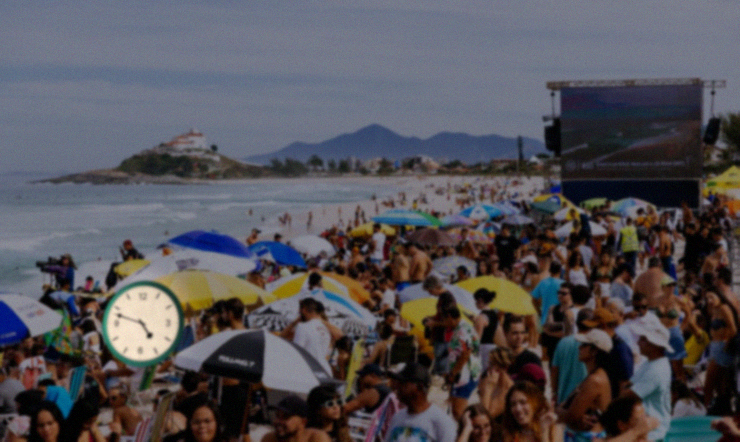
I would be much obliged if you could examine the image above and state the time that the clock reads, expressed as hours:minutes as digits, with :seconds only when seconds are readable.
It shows 4:48
